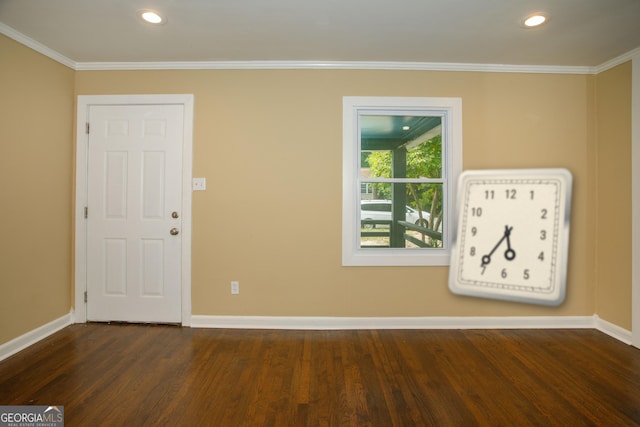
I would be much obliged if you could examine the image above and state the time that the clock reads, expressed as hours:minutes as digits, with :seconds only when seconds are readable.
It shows 5:36
